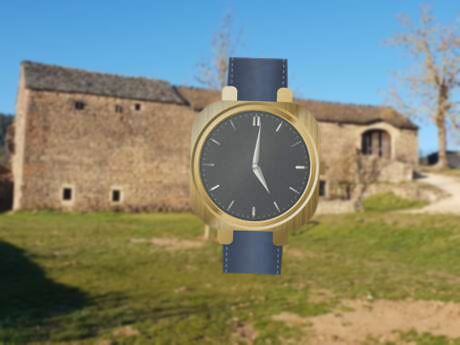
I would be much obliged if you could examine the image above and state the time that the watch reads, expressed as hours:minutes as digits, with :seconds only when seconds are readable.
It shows 5:01
